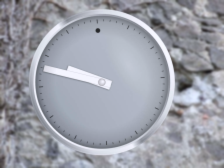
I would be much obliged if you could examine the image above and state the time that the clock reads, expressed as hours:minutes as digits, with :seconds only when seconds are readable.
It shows 9:48
